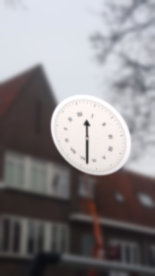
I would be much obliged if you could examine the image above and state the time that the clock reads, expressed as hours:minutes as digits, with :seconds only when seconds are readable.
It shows 12:33
